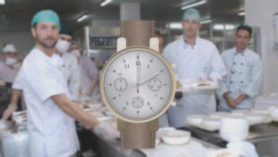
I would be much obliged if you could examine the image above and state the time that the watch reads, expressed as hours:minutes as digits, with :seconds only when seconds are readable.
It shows 12:10
